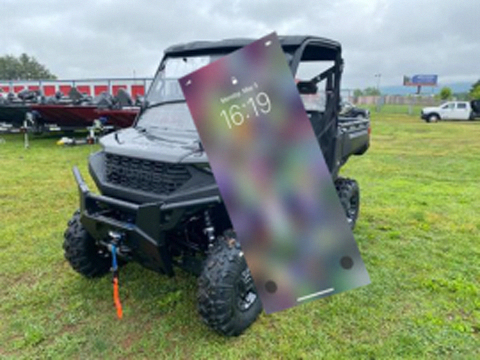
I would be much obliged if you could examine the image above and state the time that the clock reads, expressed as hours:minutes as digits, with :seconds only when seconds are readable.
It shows 16:19
